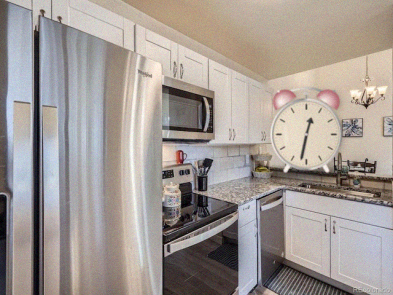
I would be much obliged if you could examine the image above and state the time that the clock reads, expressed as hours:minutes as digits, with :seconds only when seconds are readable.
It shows 12:32
